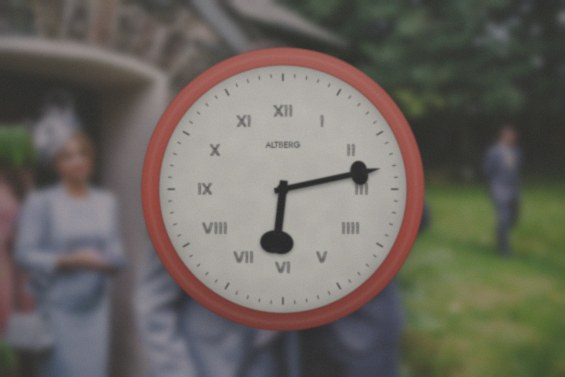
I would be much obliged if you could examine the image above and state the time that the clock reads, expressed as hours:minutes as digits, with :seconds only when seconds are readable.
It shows 6:13
